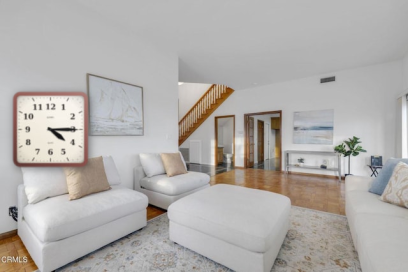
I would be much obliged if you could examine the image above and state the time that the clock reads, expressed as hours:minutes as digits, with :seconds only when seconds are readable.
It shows 4:15
